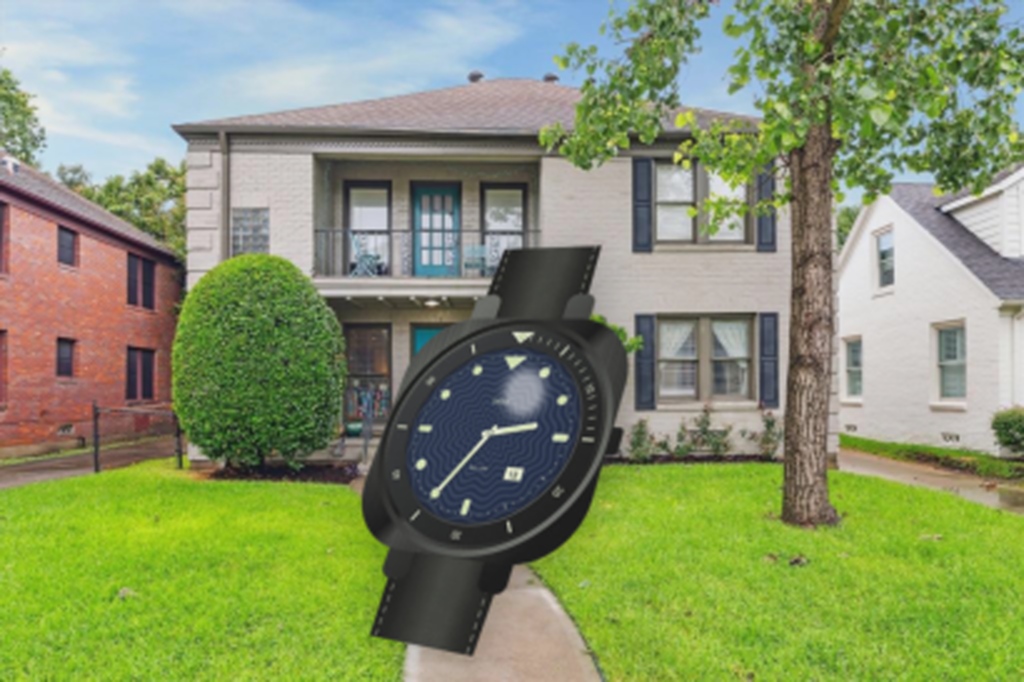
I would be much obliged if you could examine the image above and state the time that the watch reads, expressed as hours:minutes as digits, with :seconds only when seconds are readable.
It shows 2:35
